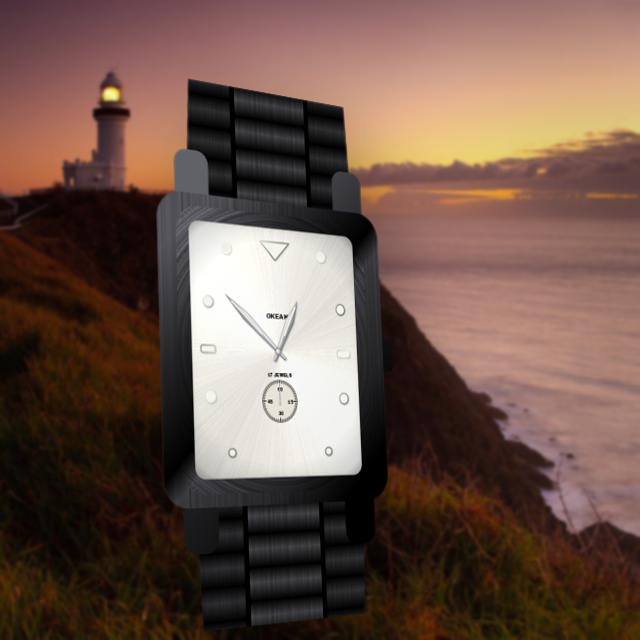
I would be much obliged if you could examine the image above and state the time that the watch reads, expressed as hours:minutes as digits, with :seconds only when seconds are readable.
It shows 12:52
